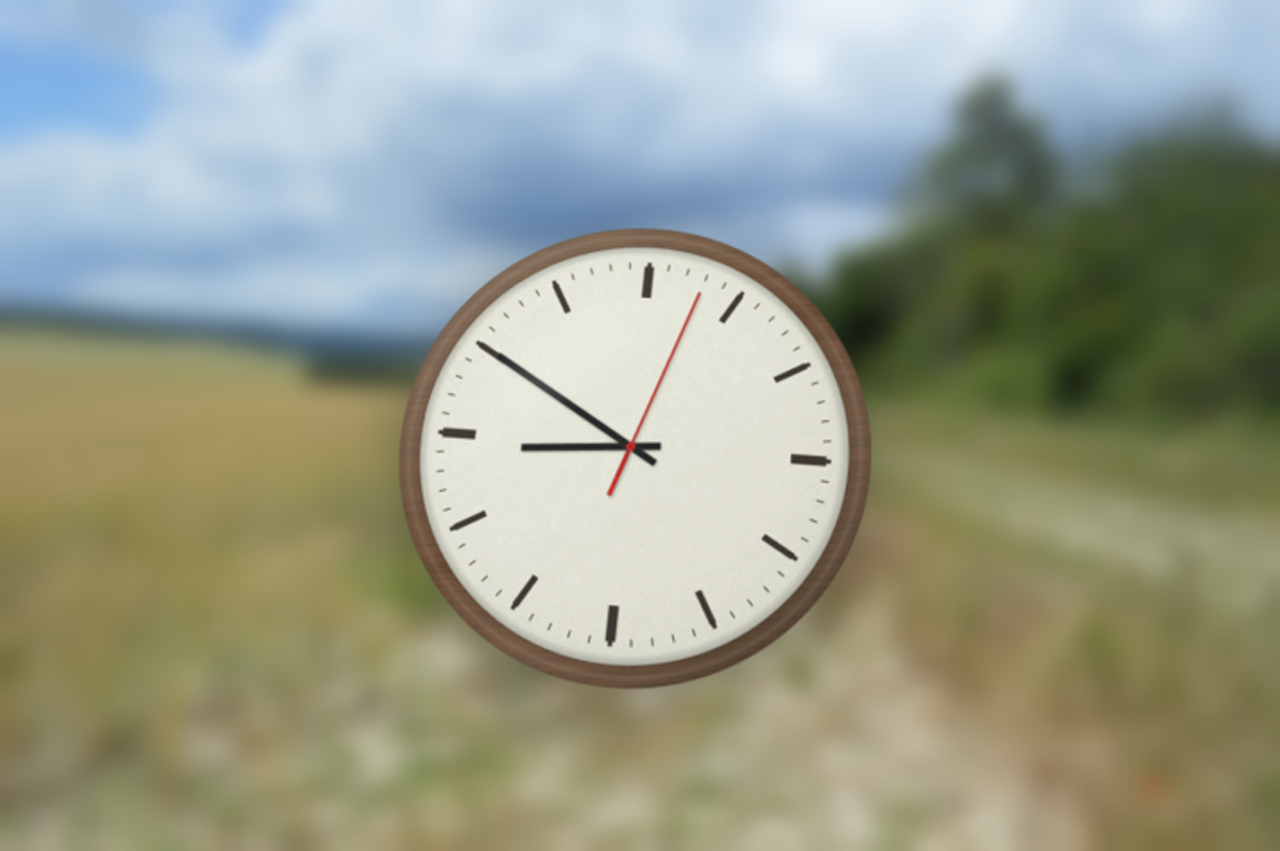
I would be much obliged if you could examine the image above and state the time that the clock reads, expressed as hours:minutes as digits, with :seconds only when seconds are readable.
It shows 8:50:03
